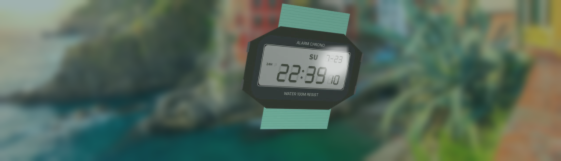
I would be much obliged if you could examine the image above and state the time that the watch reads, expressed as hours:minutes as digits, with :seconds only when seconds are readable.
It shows 22:39:10
